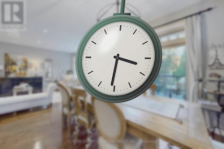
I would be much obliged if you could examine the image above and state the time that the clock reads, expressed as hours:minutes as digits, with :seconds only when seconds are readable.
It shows 3:31
